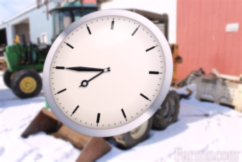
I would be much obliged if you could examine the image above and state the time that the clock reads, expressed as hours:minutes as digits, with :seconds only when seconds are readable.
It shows 7:45
